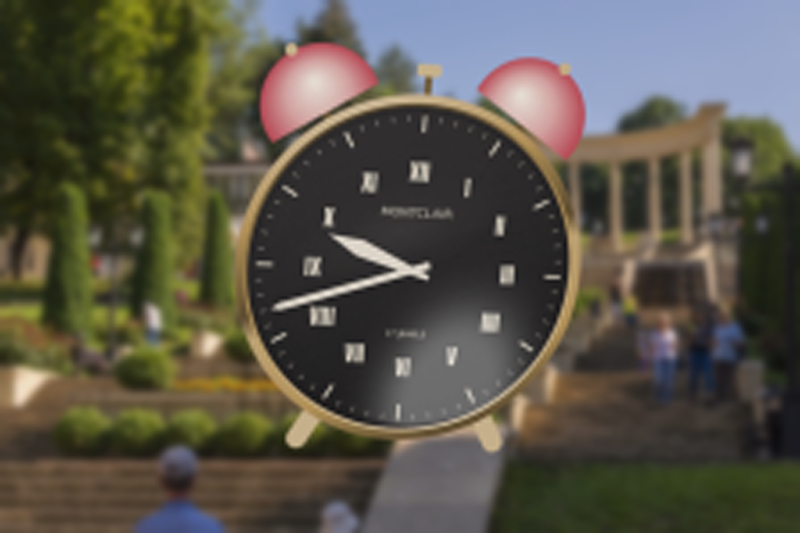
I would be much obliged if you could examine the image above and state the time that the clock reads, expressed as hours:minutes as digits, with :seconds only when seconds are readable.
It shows 9:42
